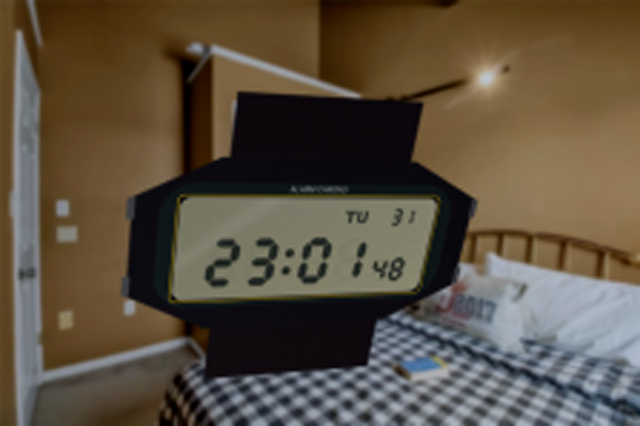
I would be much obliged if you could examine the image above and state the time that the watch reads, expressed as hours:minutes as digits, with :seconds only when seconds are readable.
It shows 23:01:48
